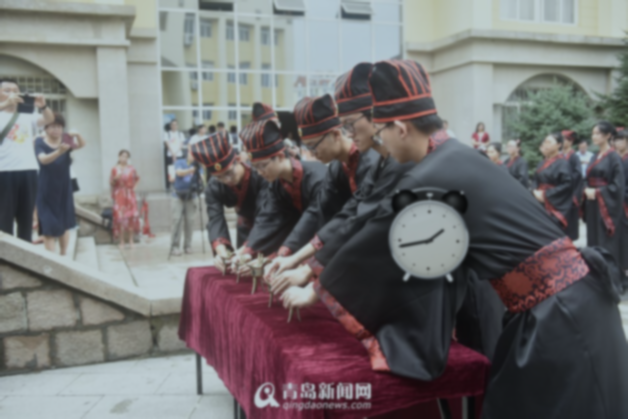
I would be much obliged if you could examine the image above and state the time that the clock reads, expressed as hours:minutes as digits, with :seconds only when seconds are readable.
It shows 1:43
